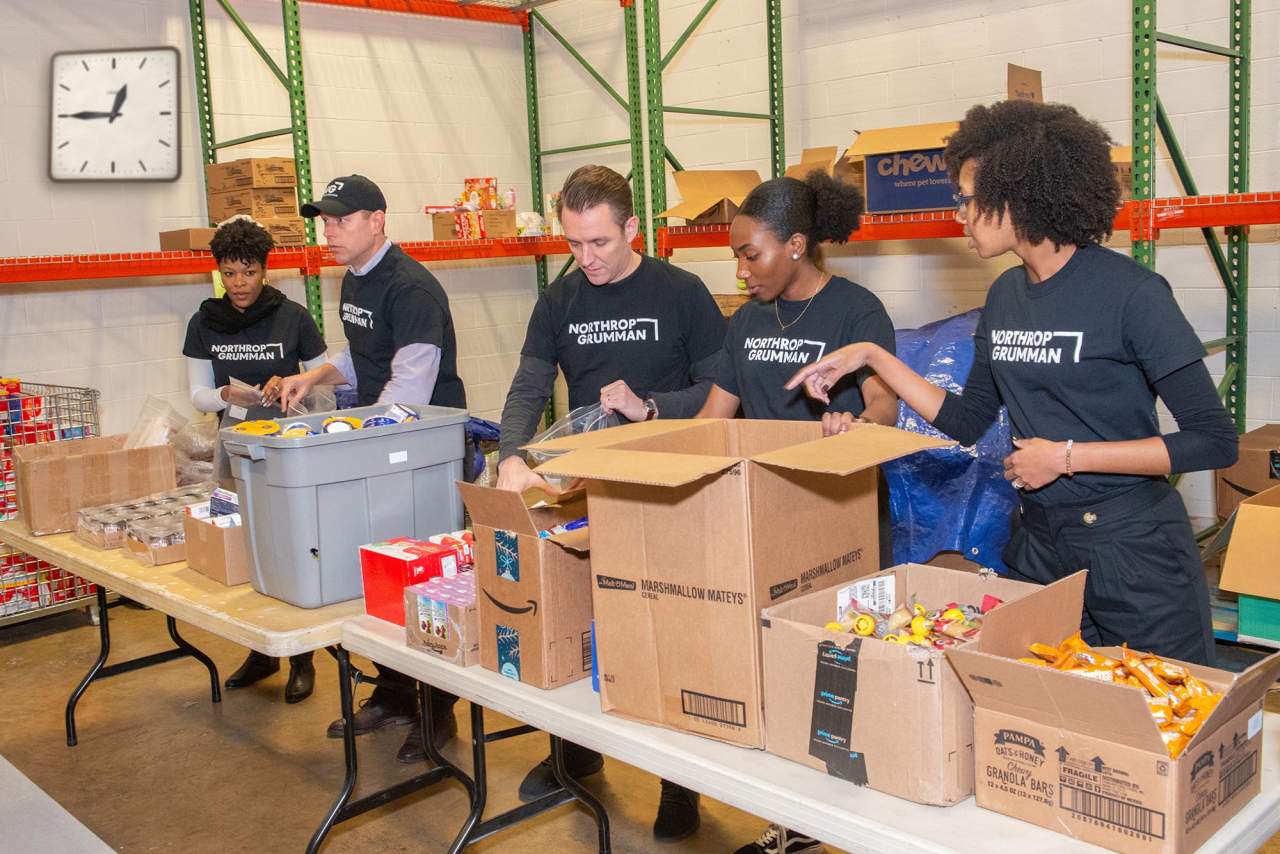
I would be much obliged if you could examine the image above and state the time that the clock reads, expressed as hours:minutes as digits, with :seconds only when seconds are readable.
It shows 12:45
